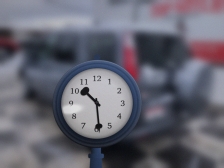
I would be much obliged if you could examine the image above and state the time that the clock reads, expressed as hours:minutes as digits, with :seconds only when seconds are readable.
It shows 10:29
